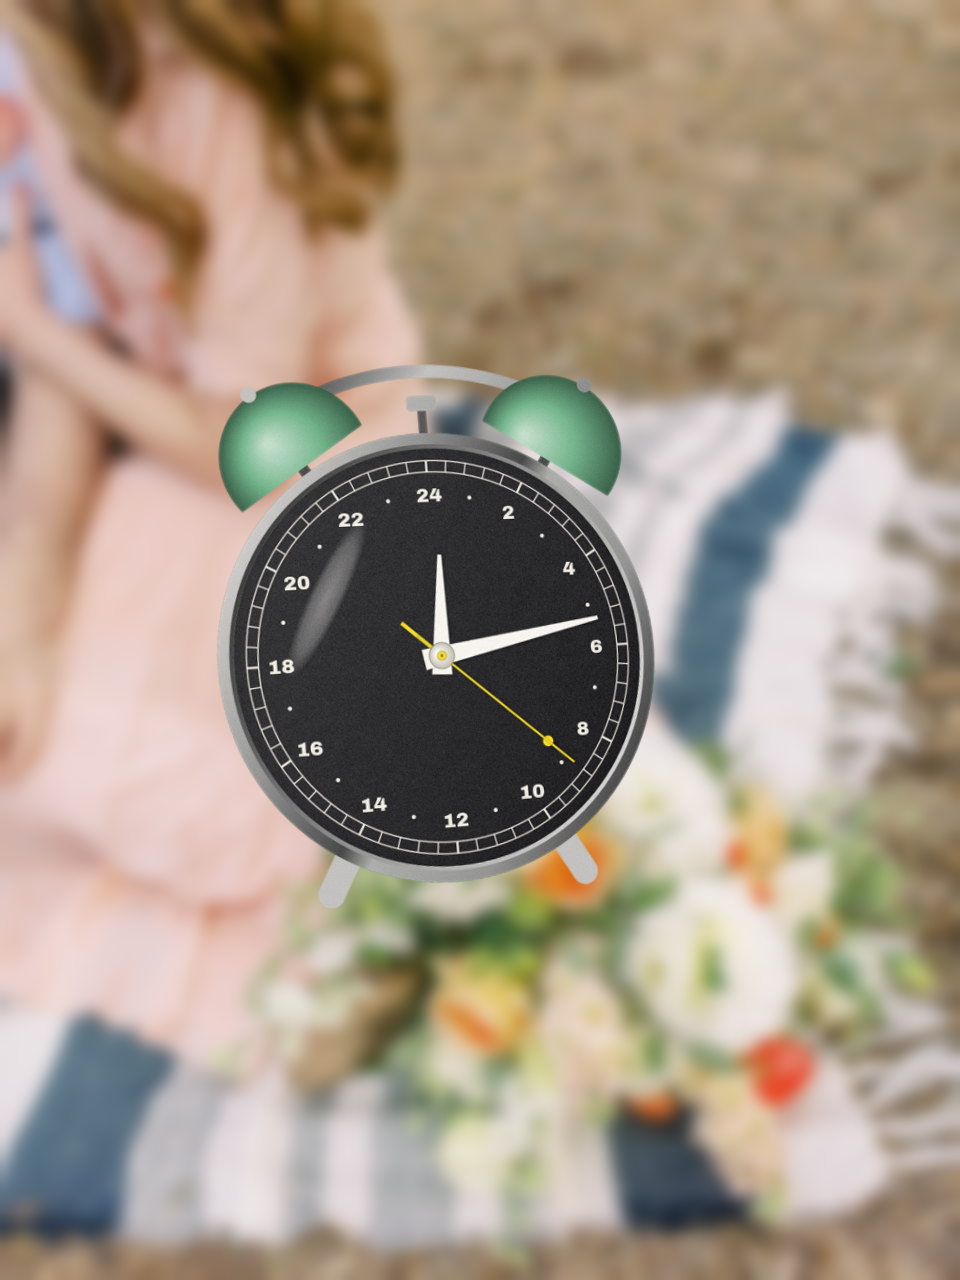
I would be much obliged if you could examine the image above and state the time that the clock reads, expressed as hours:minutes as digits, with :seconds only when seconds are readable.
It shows 0:13:22
